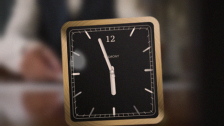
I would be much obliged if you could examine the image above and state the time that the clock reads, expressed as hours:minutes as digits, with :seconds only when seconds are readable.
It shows 5:57
